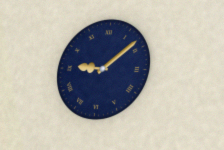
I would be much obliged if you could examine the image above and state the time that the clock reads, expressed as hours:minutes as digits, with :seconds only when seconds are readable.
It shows 9:08
